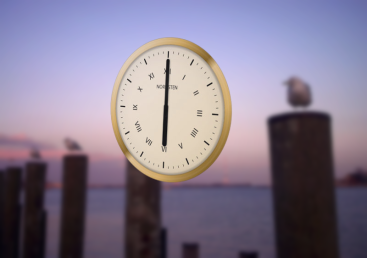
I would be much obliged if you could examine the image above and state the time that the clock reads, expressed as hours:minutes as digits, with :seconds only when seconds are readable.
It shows 6:00
